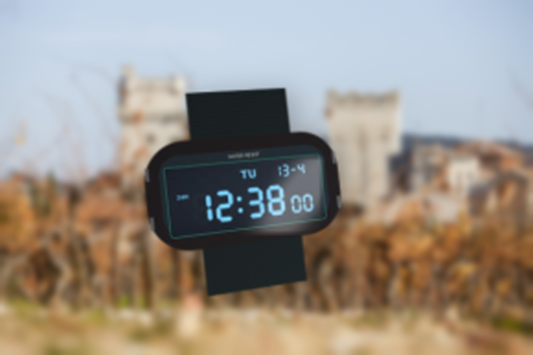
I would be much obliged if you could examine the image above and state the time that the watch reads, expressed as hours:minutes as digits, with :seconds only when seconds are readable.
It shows 12:38:00
